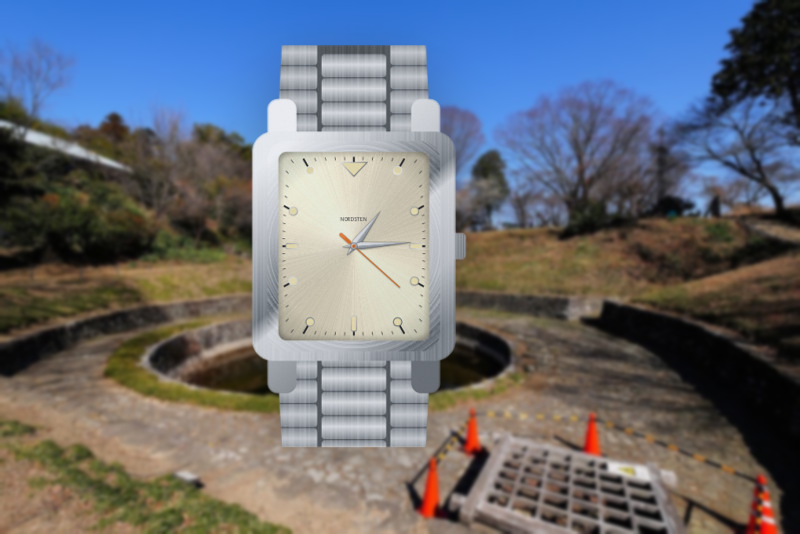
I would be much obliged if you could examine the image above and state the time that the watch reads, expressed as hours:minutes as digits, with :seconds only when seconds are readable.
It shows 1:14:22
